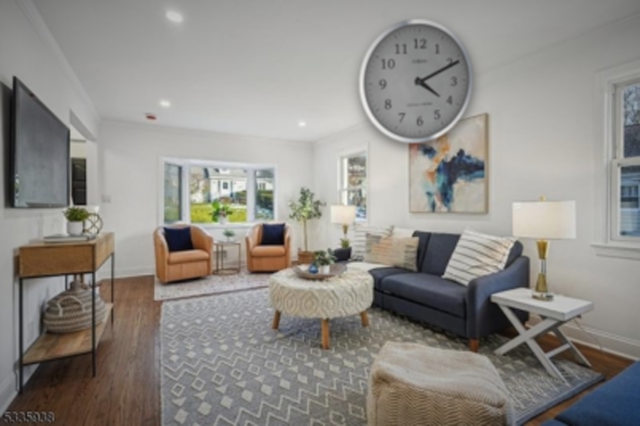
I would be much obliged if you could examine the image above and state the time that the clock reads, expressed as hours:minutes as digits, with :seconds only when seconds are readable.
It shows 4:11
